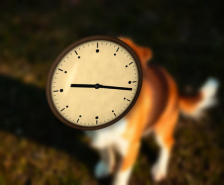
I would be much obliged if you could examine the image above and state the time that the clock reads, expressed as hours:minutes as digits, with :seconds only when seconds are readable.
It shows 9:17
